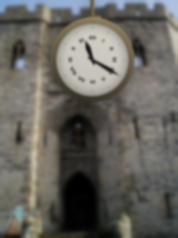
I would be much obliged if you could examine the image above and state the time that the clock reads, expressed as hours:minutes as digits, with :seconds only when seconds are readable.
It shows 11:20
